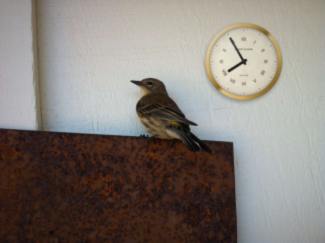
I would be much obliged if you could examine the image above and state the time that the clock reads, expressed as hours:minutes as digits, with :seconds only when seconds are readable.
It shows 7:55
